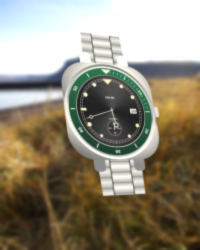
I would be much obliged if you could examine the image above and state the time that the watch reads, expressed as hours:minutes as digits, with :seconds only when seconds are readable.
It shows 5:42
